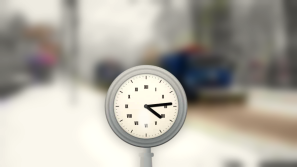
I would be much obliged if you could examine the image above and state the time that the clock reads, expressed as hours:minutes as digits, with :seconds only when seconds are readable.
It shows 4:14
